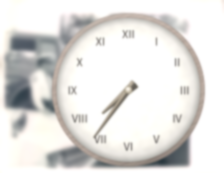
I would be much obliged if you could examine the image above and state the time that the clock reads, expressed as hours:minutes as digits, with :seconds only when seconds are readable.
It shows 7:36
